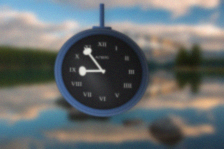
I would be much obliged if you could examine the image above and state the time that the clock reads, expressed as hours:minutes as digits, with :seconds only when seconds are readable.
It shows 8:54
